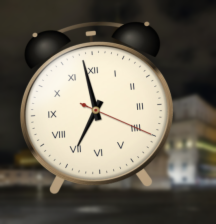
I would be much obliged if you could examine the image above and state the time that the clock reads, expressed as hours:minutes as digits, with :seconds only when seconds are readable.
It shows 6:58:20
